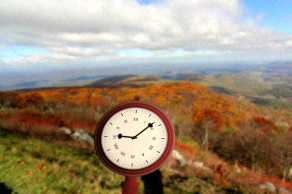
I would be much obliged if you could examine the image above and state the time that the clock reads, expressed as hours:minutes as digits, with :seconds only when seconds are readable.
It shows 9:08
